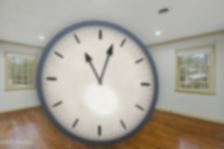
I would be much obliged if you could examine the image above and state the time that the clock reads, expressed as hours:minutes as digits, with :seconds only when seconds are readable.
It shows 11:03
